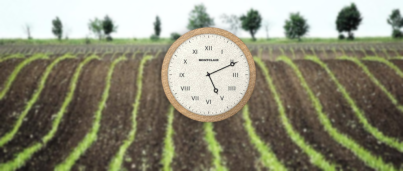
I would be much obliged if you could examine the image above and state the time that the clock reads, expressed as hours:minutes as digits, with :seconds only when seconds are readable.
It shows 5:11
